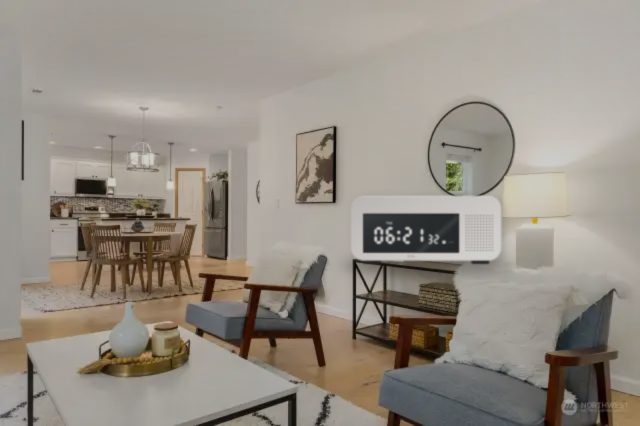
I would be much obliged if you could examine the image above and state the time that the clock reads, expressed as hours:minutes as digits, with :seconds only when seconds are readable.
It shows 6:21
